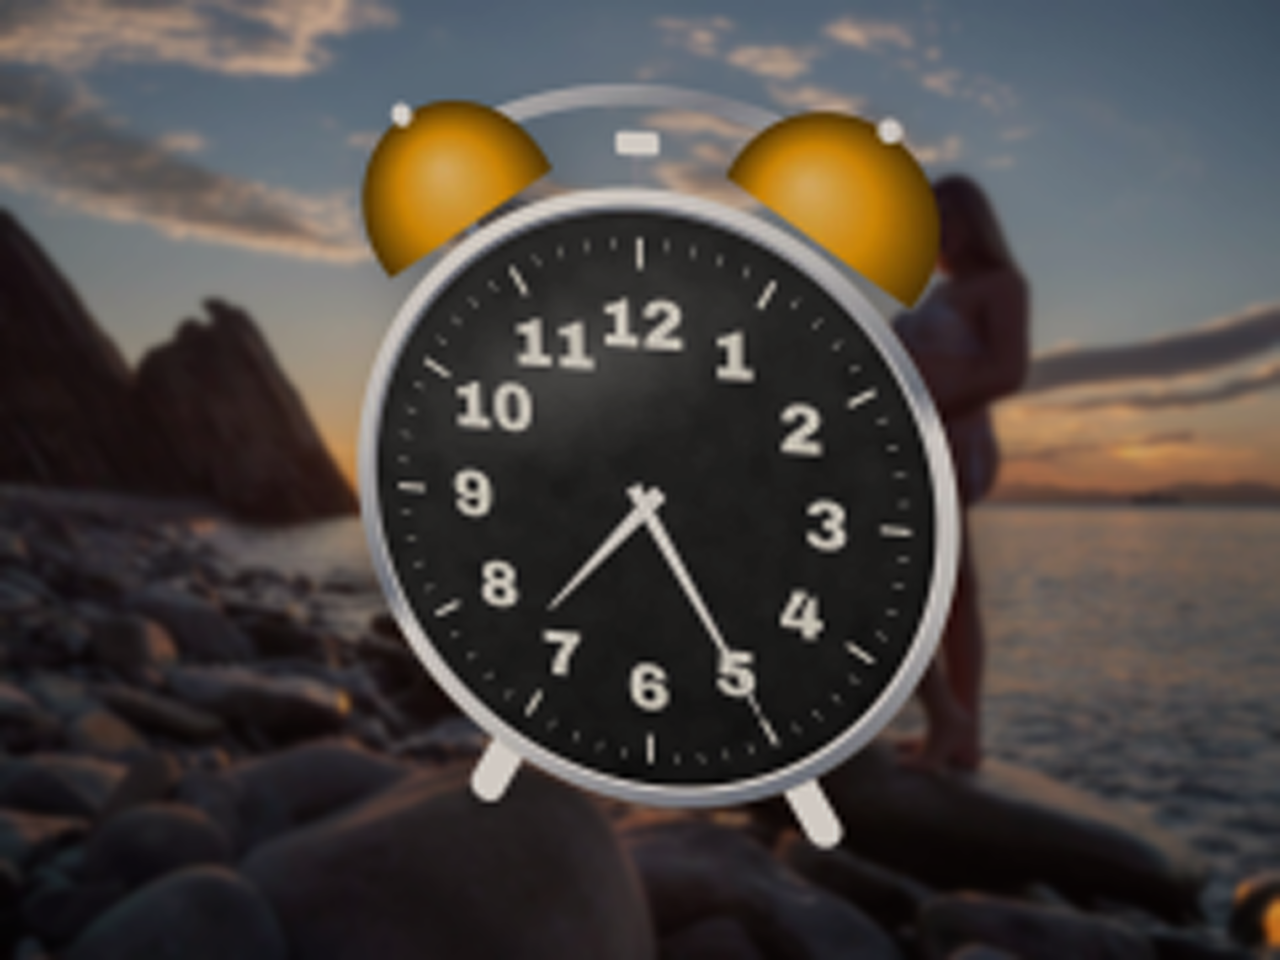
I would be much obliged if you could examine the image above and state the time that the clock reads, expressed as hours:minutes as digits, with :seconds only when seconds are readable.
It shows 7:25
